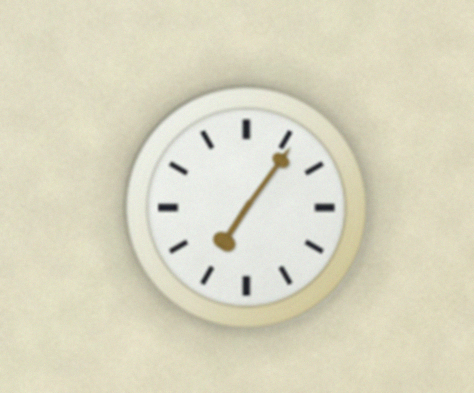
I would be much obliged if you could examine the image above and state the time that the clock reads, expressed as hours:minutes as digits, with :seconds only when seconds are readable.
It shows 7:06
